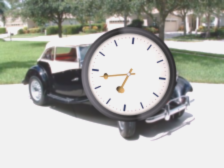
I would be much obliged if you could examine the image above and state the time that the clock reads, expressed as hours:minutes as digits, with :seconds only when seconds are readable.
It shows 6:43
